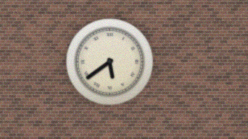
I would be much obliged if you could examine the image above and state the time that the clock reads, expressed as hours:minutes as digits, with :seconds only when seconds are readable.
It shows 5:39
